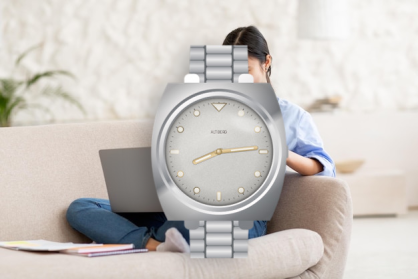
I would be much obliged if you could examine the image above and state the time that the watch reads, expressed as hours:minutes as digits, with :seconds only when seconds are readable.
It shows 8:14
